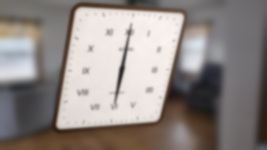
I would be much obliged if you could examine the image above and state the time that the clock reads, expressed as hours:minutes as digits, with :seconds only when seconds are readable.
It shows 6:00
